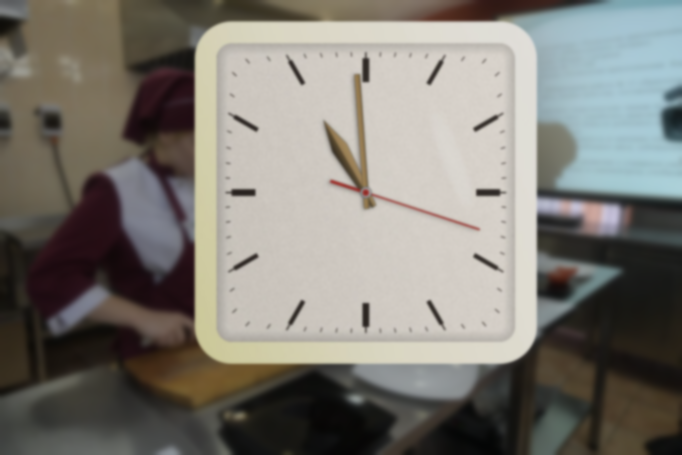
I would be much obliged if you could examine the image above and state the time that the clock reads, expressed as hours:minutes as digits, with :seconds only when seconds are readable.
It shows 10:59:18
